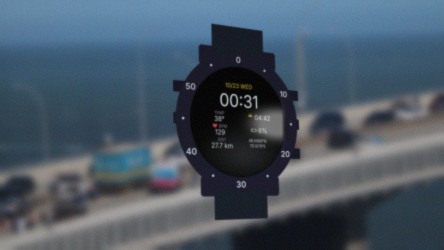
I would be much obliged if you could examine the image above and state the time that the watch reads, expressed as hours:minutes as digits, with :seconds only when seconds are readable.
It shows 0:31
